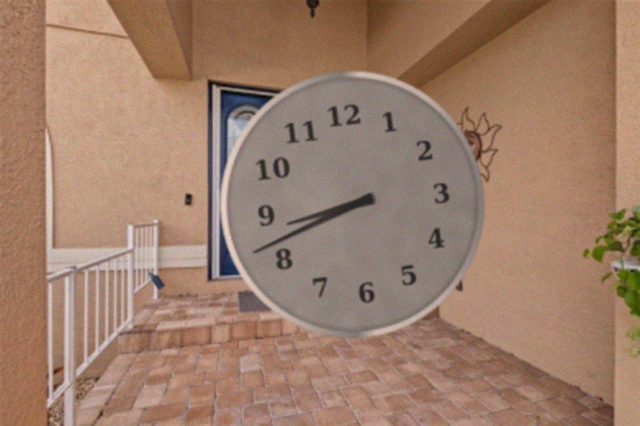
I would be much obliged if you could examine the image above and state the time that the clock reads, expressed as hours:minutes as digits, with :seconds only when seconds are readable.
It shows 8:42
